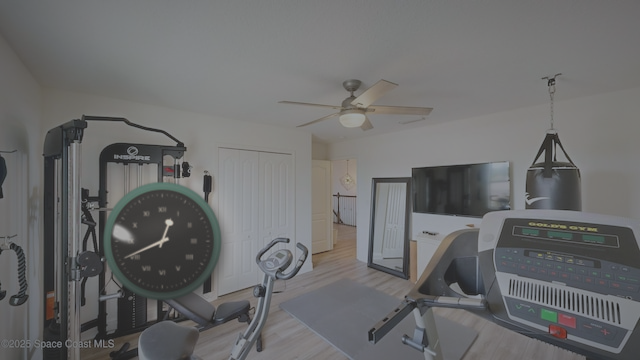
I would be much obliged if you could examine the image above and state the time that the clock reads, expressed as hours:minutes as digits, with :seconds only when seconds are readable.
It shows 12:41
